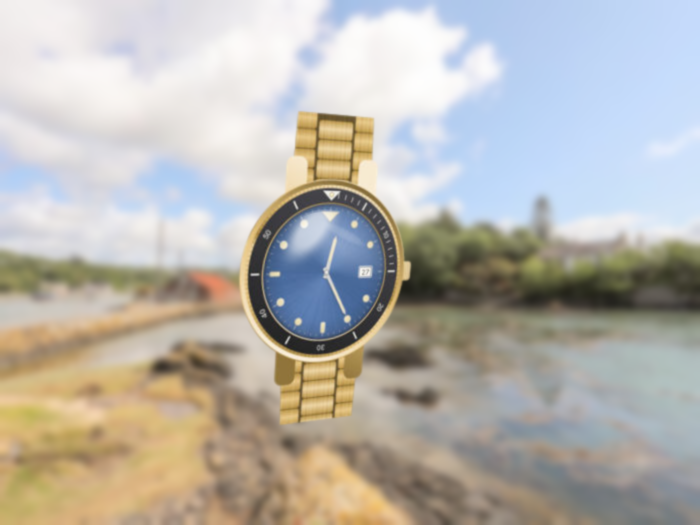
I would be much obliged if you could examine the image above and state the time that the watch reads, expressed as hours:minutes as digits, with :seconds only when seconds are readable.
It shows 12:25
